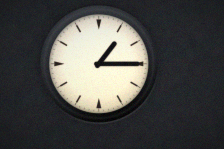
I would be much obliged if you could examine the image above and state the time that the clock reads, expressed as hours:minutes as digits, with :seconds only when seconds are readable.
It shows 1:15
